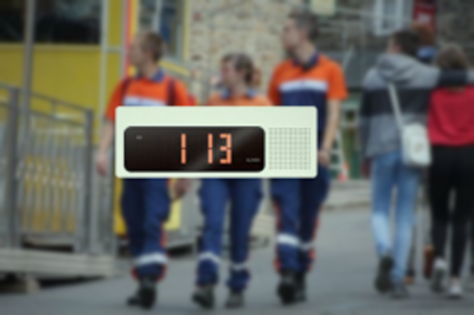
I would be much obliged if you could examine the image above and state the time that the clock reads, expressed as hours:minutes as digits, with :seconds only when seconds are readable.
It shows 1:13
